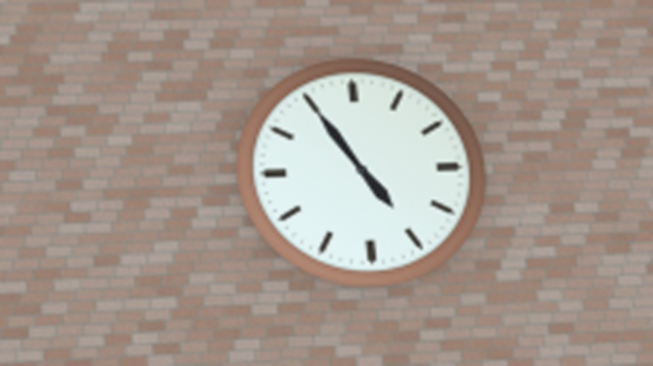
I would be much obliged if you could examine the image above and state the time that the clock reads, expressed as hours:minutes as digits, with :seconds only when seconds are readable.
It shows 4:55
